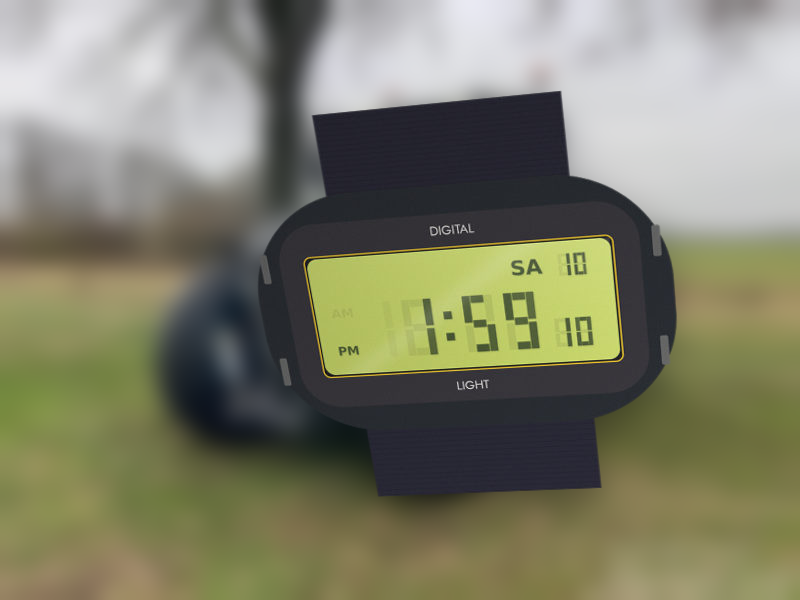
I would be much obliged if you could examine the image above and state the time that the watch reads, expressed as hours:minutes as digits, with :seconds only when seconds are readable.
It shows 1:59:10
